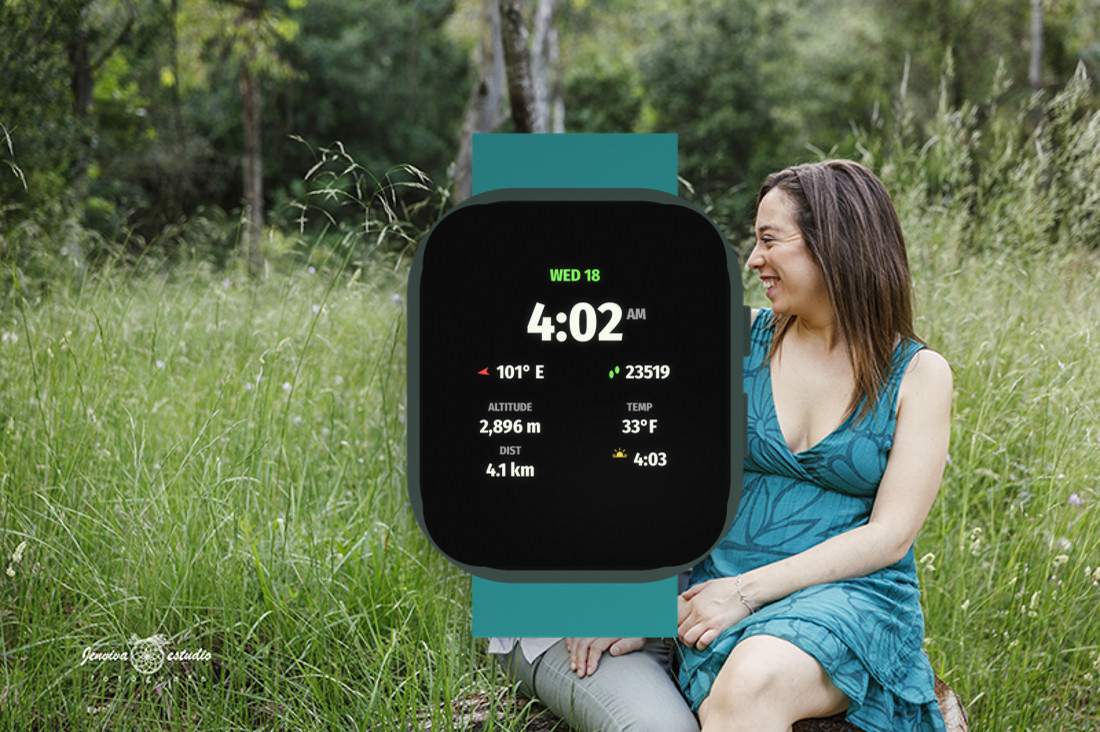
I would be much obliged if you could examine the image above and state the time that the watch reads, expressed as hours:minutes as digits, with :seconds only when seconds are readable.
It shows 4:02
